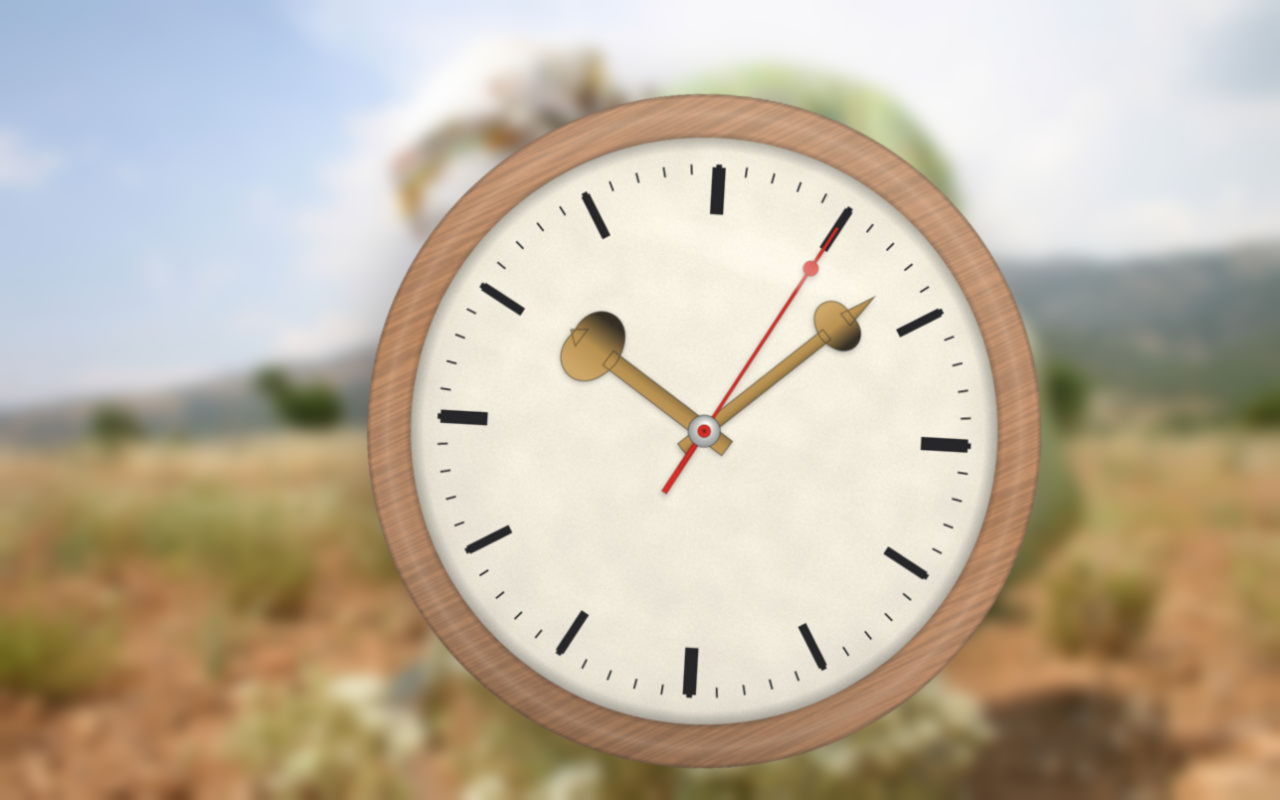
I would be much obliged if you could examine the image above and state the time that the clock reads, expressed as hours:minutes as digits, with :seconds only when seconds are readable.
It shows 10:08:05
